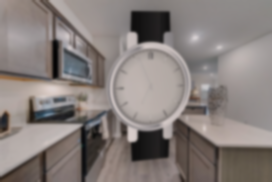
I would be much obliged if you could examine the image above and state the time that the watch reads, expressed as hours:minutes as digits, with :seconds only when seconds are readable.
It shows 6:56
